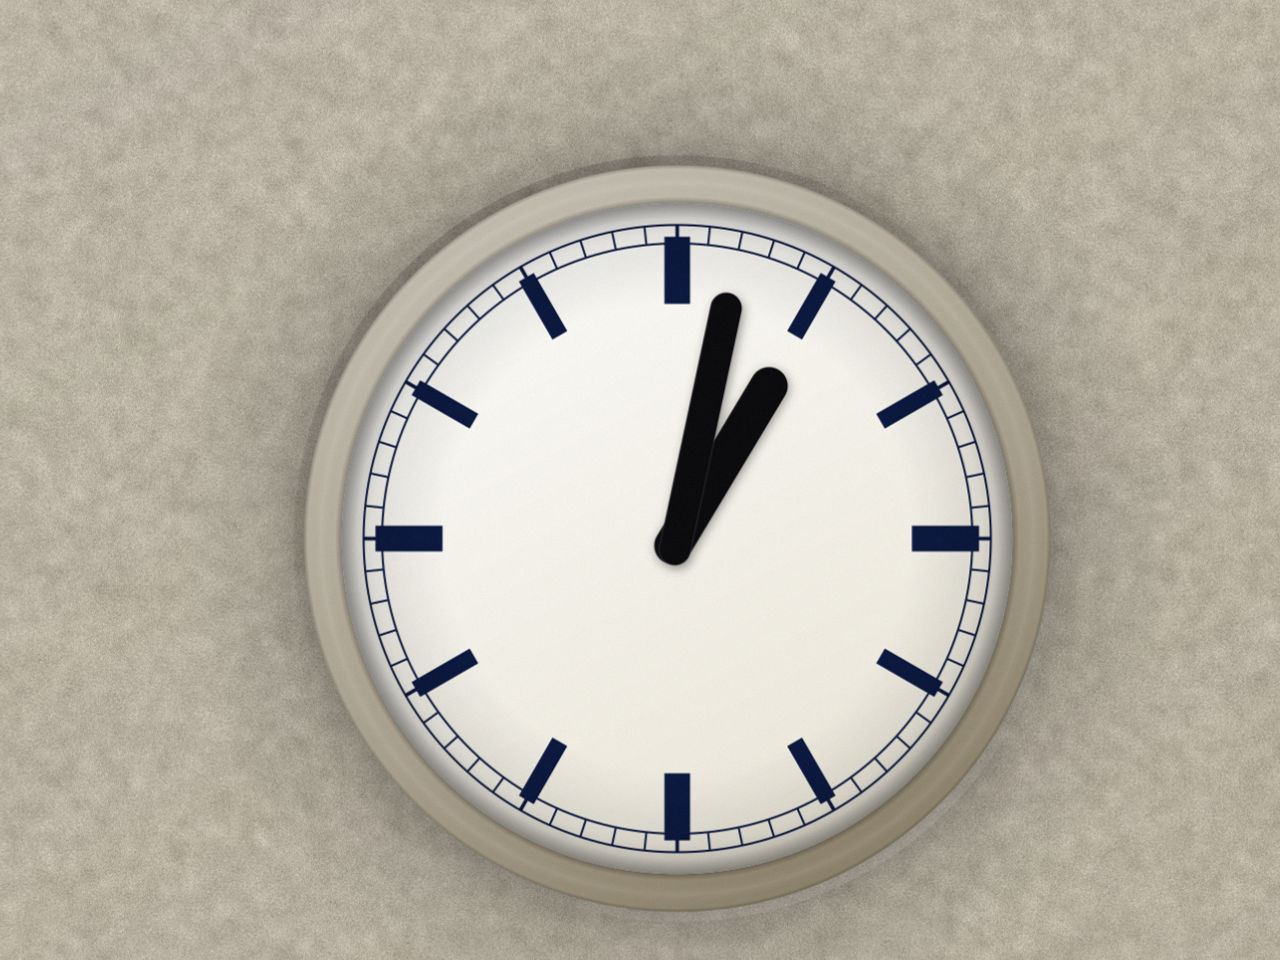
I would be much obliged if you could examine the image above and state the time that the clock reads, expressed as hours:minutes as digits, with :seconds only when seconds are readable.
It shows 1:02
